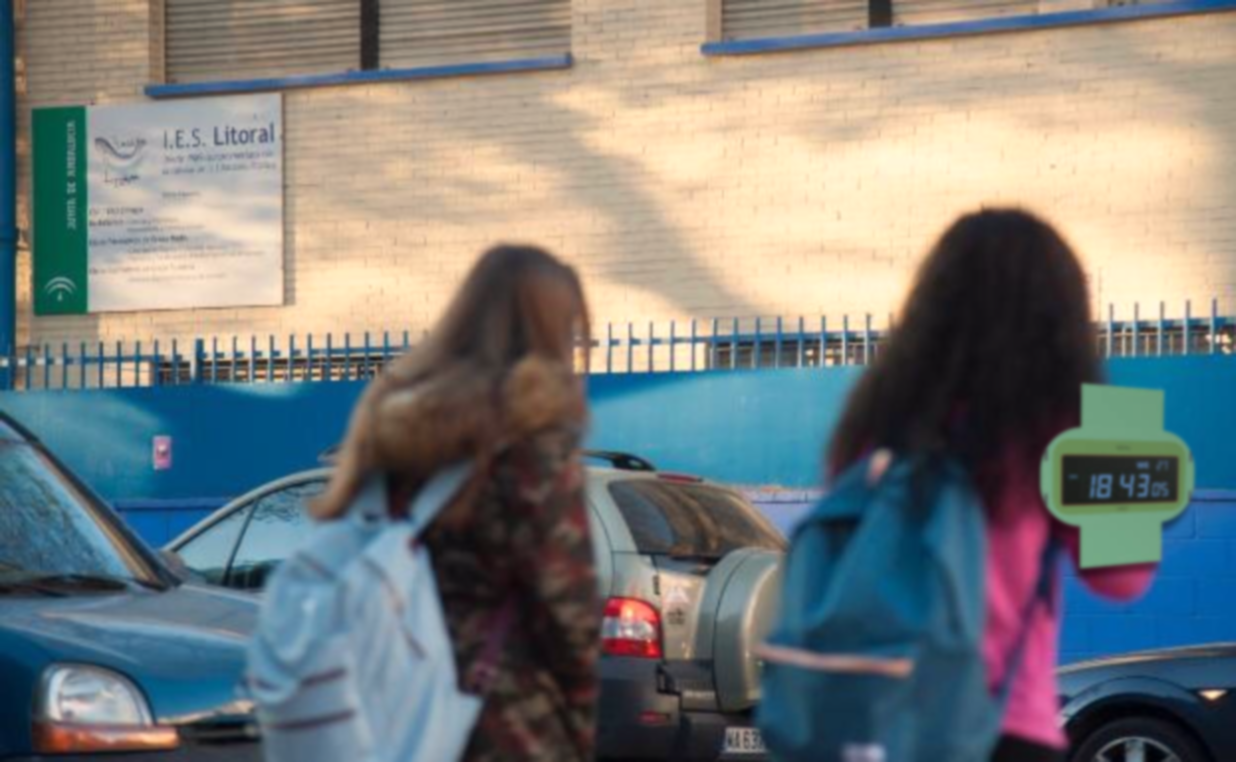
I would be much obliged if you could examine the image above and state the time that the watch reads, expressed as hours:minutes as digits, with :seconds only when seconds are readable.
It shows 18:43
